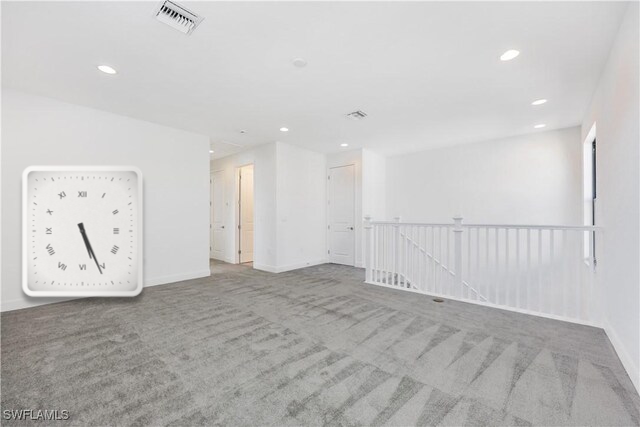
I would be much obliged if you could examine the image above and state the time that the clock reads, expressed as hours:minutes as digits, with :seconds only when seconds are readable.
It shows 5:26
